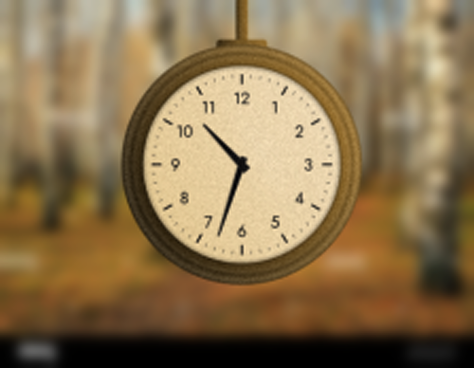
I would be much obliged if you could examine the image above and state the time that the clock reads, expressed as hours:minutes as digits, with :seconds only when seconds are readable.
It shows 10:33
